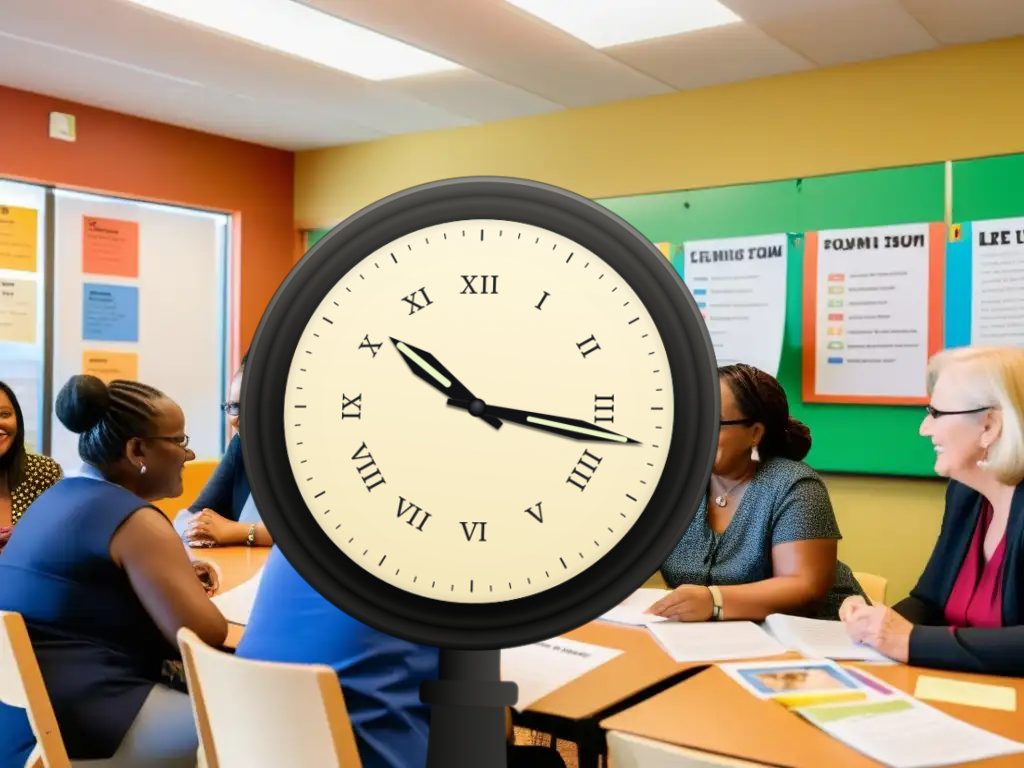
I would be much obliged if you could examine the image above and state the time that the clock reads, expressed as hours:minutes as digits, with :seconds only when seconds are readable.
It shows 10:17
